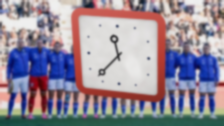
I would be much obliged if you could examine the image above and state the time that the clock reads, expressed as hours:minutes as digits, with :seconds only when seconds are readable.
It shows 11:37
